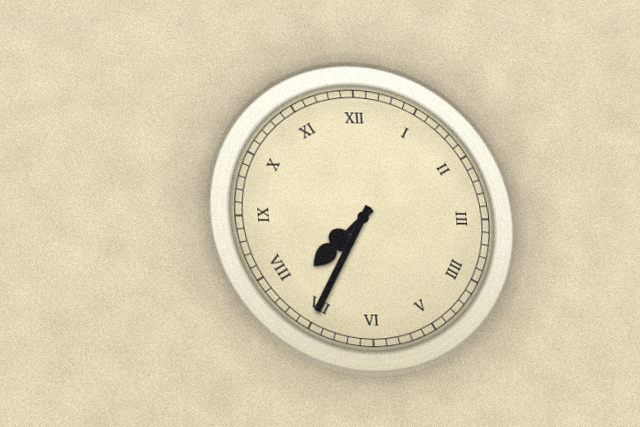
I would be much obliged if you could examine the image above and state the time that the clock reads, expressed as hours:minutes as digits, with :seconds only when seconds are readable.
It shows 7:35
